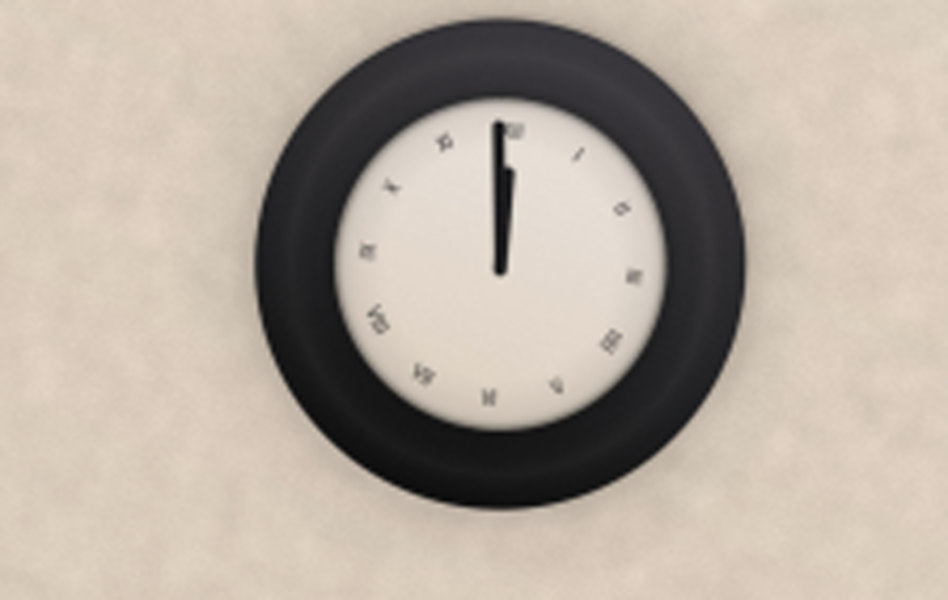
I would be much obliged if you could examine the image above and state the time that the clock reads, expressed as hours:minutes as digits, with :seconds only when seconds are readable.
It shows 11:59
